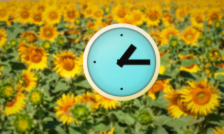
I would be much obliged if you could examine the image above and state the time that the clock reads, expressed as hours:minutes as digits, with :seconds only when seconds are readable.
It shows 1:15
